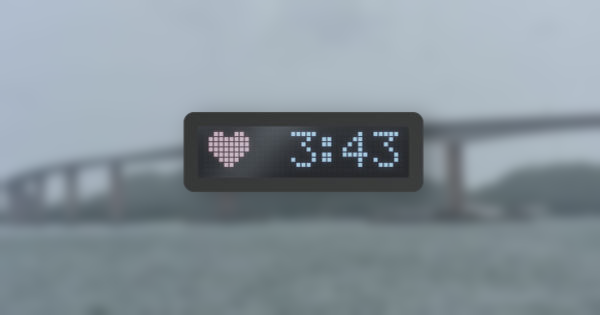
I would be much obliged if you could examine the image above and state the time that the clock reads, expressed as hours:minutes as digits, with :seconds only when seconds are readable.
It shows 3:43
